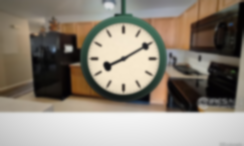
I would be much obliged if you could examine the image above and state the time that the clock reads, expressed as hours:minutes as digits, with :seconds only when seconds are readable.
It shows 8:10
